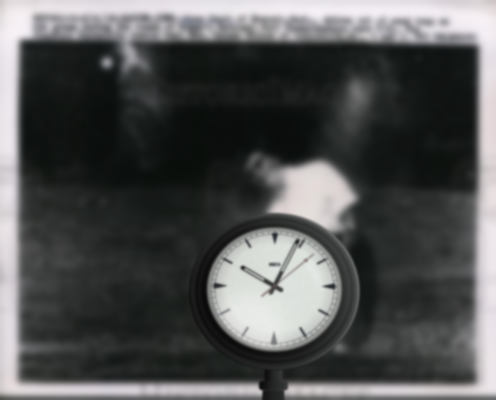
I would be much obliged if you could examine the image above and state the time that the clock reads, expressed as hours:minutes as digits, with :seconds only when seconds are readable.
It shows 10:04:08
